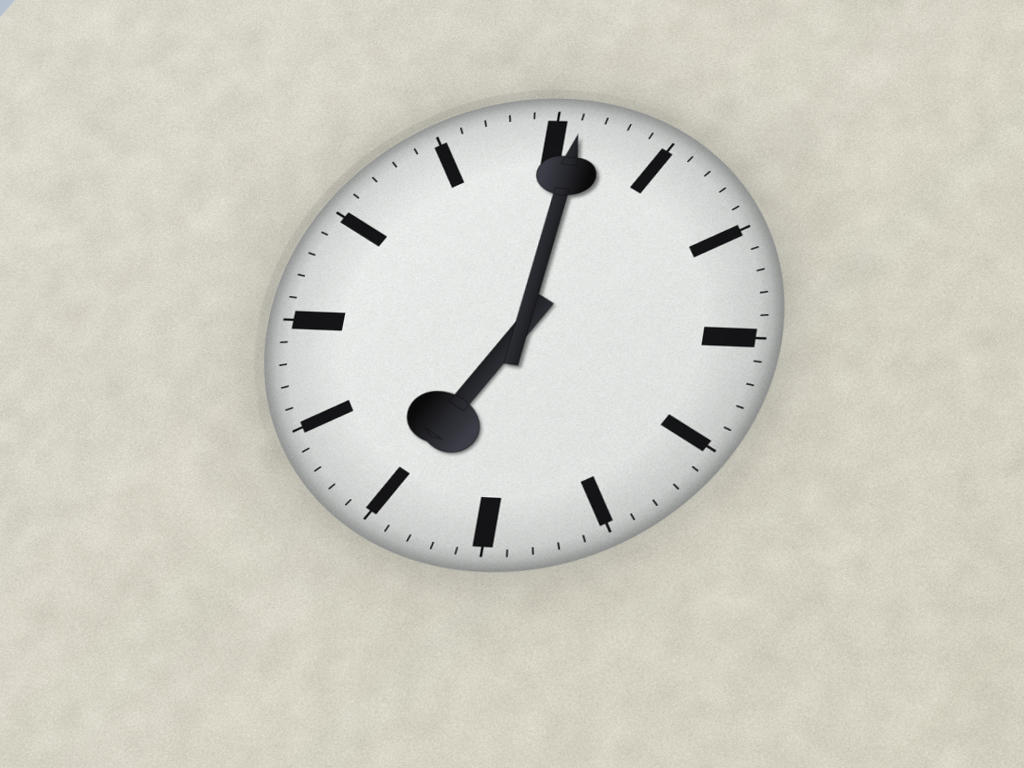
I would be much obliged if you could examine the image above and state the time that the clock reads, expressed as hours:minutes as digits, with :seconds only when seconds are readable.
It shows 7:01
